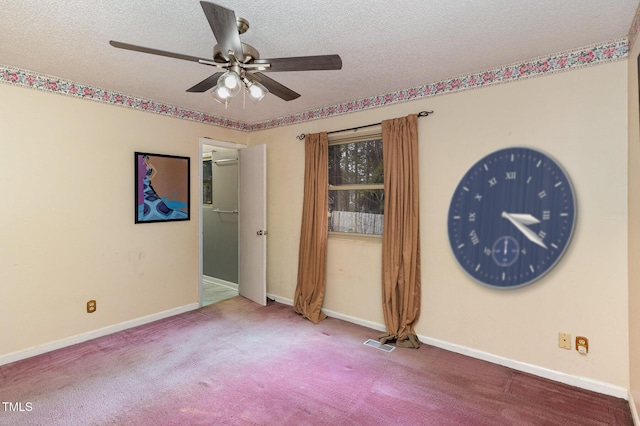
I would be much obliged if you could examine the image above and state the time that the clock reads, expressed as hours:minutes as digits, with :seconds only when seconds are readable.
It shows 3:21
